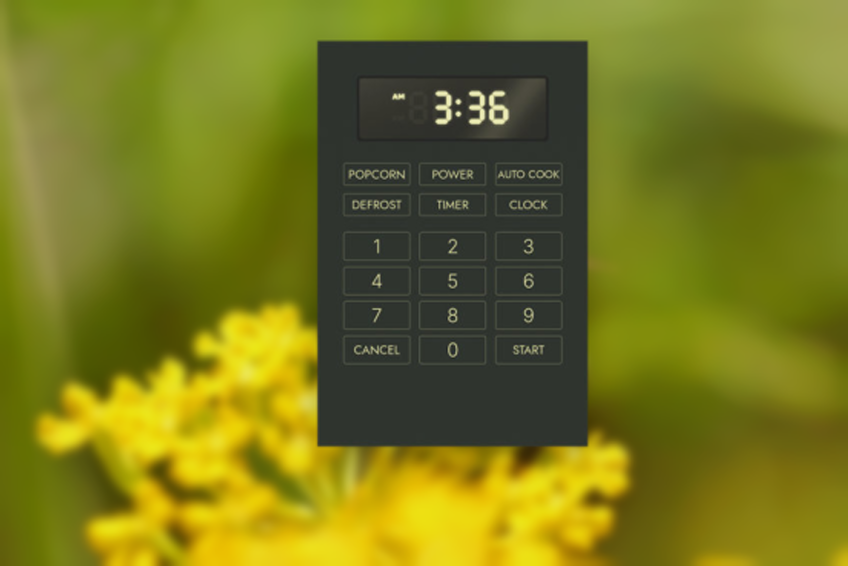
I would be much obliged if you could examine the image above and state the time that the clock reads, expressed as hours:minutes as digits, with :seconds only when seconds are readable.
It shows 3:36
